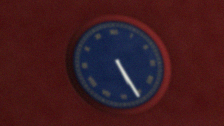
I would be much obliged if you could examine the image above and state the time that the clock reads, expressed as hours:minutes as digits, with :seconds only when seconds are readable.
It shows 5:26
